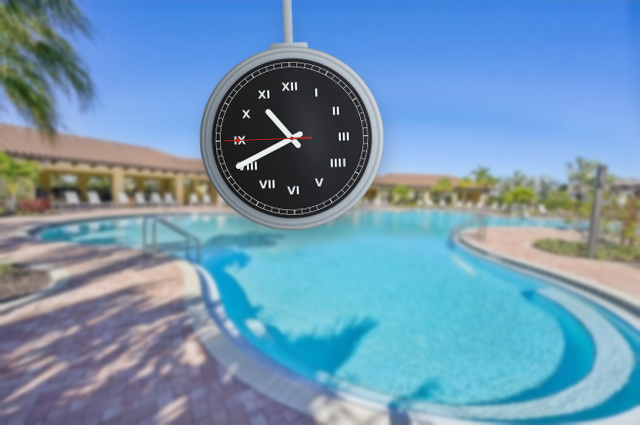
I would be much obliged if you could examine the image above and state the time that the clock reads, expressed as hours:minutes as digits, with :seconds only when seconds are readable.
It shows 10:40:45
